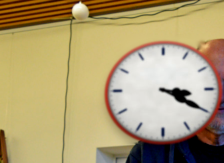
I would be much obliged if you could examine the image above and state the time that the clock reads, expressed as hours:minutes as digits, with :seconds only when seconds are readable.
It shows 3:20
